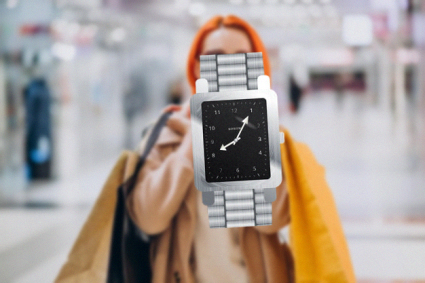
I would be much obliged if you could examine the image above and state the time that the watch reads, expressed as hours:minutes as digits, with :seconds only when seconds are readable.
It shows 8:05
